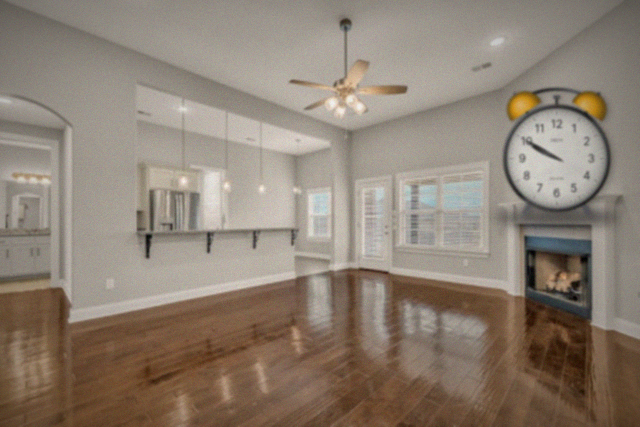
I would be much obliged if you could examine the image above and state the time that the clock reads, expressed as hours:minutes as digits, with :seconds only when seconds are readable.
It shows 9:50
